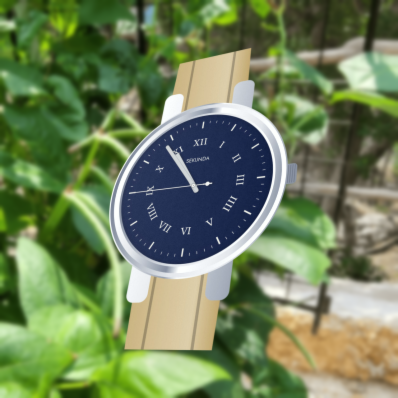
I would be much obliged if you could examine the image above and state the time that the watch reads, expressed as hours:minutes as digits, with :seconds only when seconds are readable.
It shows 10:53:45
